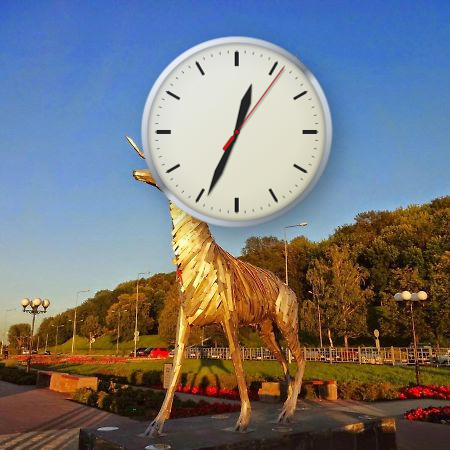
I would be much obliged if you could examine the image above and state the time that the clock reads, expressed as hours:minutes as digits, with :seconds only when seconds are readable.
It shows 12:34:06
